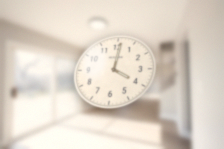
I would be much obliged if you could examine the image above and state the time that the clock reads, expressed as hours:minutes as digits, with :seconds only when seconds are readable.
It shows 4:01
